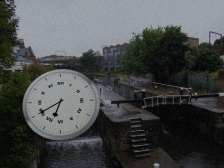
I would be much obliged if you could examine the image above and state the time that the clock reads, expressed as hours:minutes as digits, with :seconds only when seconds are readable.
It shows 6:40
